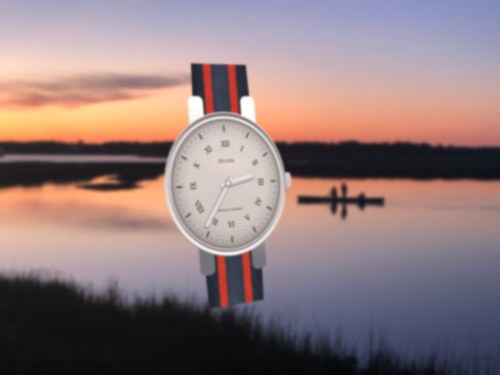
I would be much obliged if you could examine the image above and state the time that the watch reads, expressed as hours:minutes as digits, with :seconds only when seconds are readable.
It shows 2:36
